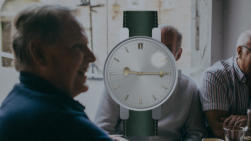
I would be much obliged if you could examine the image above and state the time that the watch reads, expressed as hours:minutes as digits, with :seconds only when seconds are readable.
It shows 9:15
